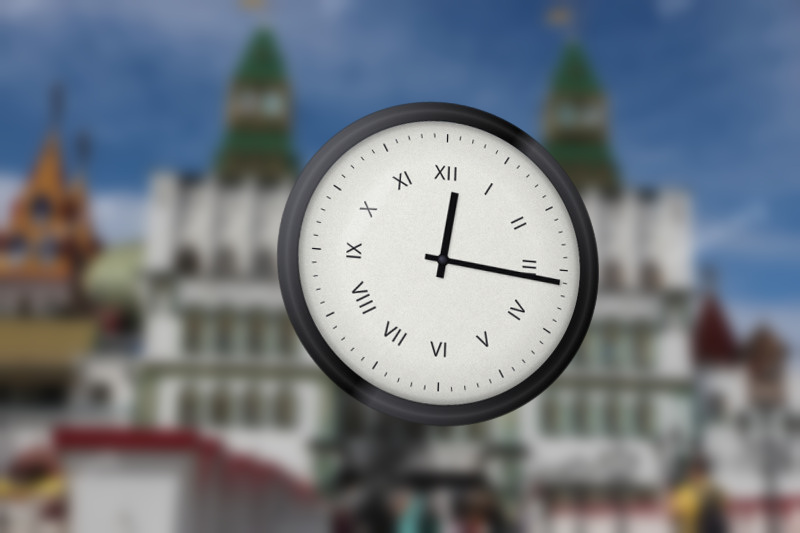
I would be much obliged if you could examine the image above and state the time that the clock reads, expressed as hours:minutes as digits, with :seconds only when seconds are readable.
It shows 12:16
